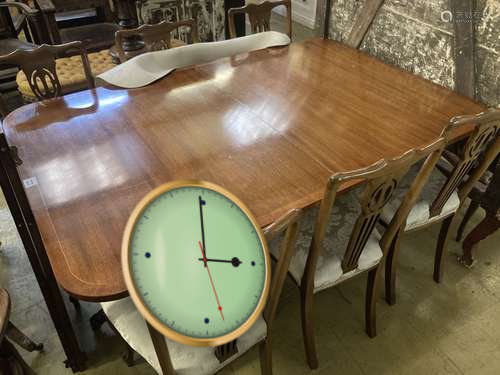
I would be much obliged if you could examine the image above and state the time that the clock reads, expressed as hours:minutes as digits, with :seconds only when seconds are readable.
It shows 2:59:27
